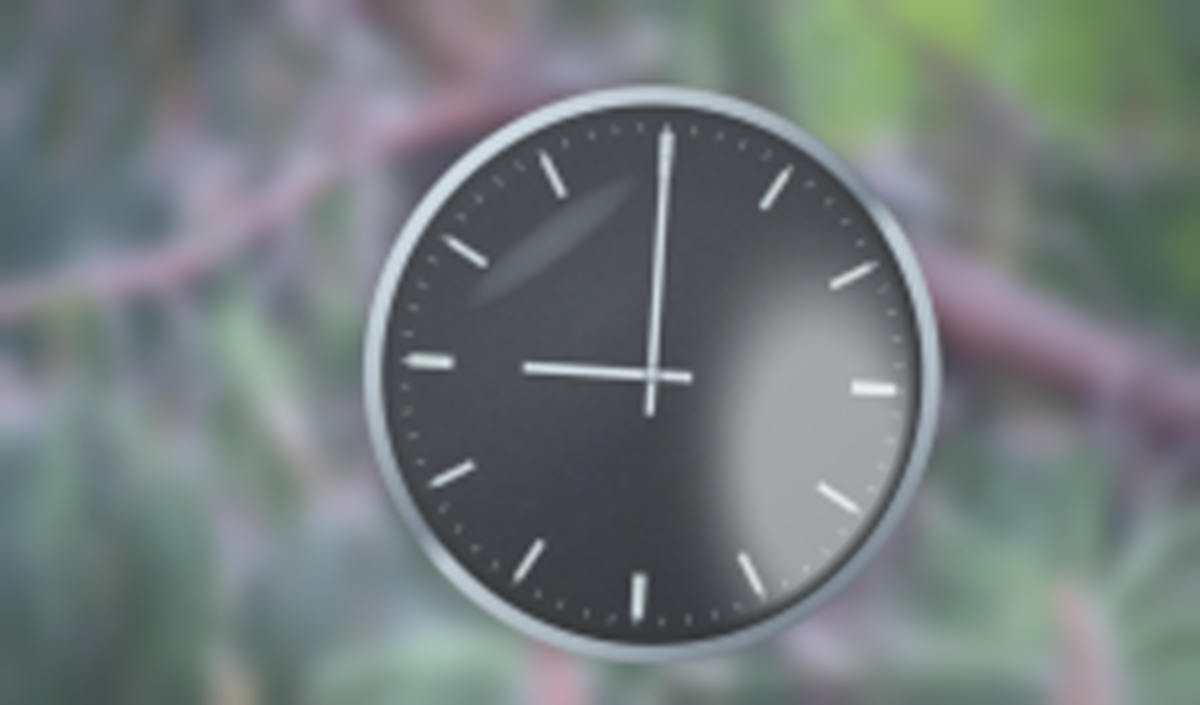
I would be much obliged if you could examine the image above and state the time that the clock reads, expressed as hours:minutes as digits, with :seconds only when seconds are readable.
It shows 9:00
